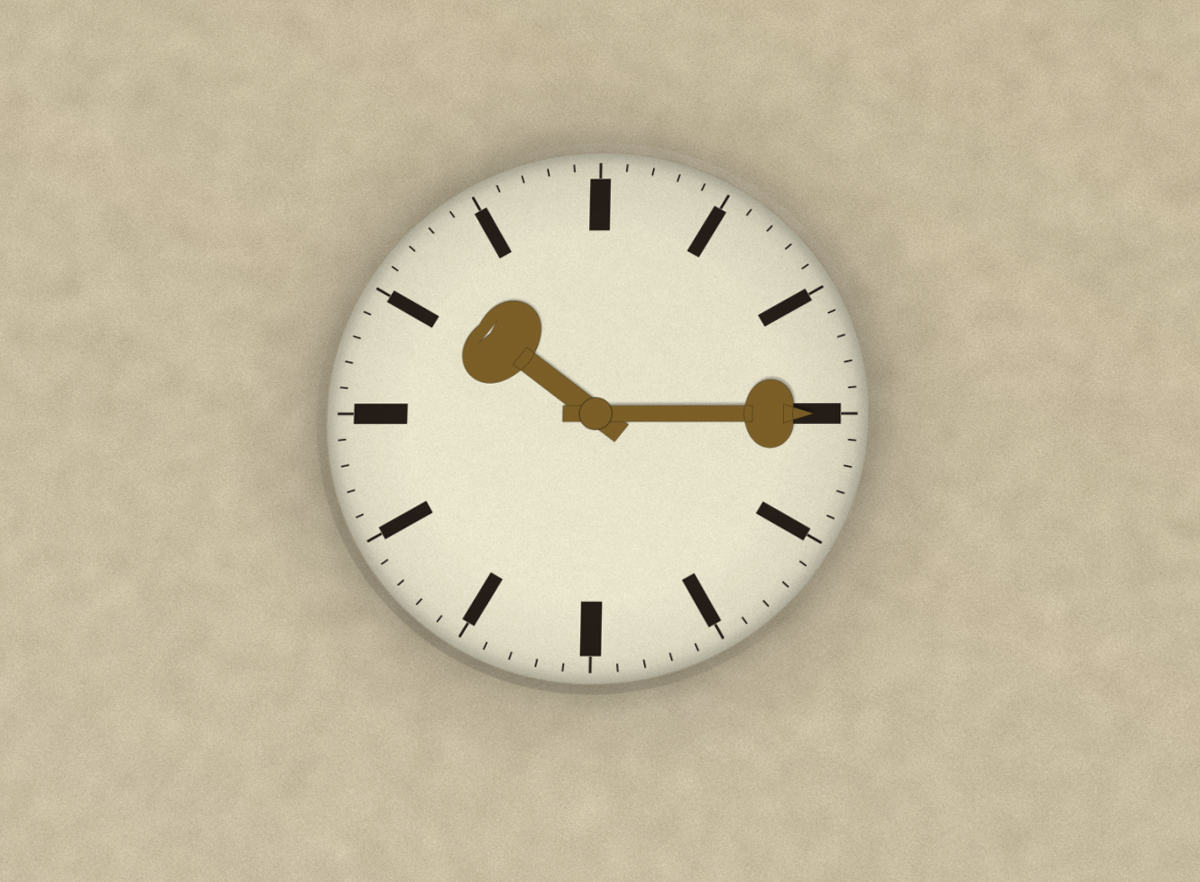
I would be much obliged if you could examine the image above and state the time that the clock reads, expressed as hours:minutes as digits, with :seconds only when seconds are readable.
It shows 10:15
